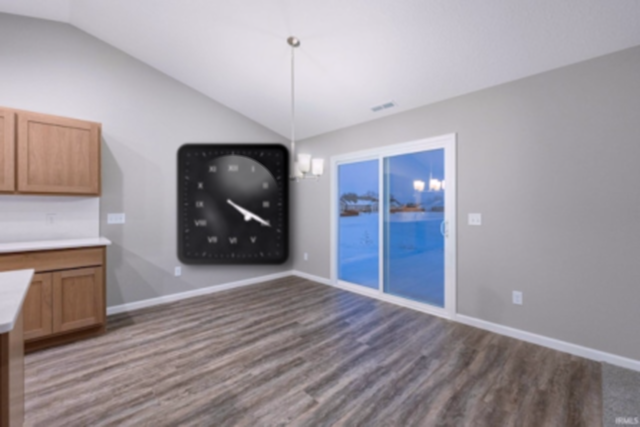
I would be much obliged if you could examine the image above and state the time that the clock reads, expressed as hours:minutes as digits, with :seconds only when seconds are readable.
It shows 4:20
